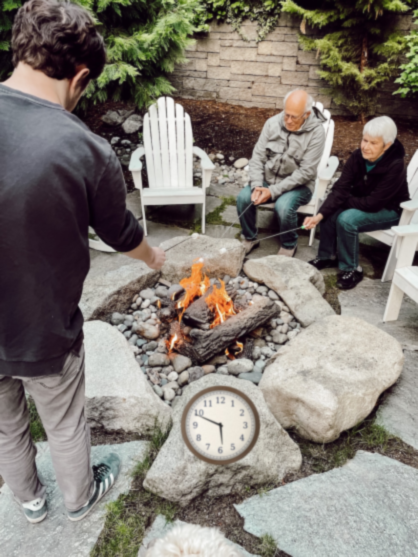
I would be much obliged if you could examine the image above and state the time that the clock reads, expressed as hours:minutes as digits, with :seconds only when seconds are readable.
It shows 5:49
